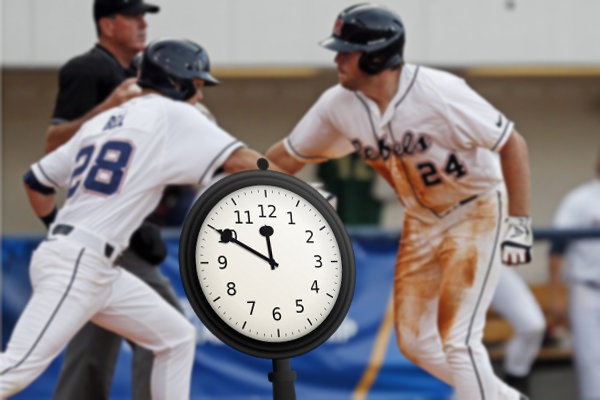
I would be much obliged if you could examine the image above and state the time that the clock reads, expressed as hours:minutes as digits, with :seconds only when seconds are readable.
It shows 11:50
